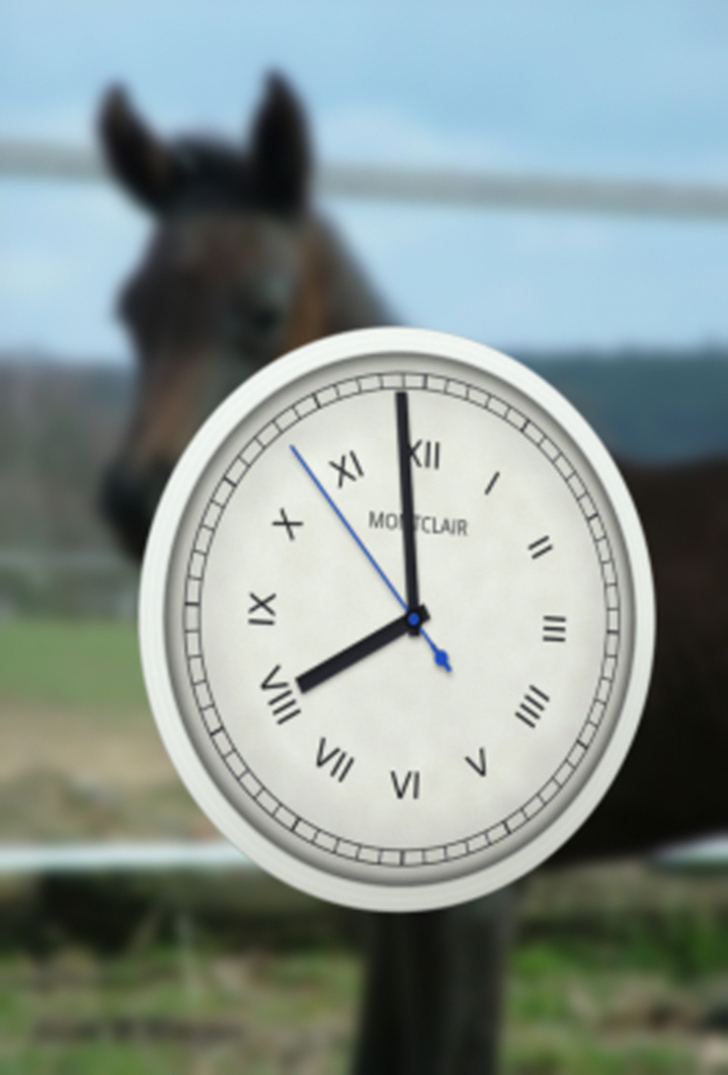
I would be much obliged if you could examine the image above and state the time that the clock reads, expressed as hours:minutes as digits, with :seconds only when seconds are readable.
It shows 7:58:53
